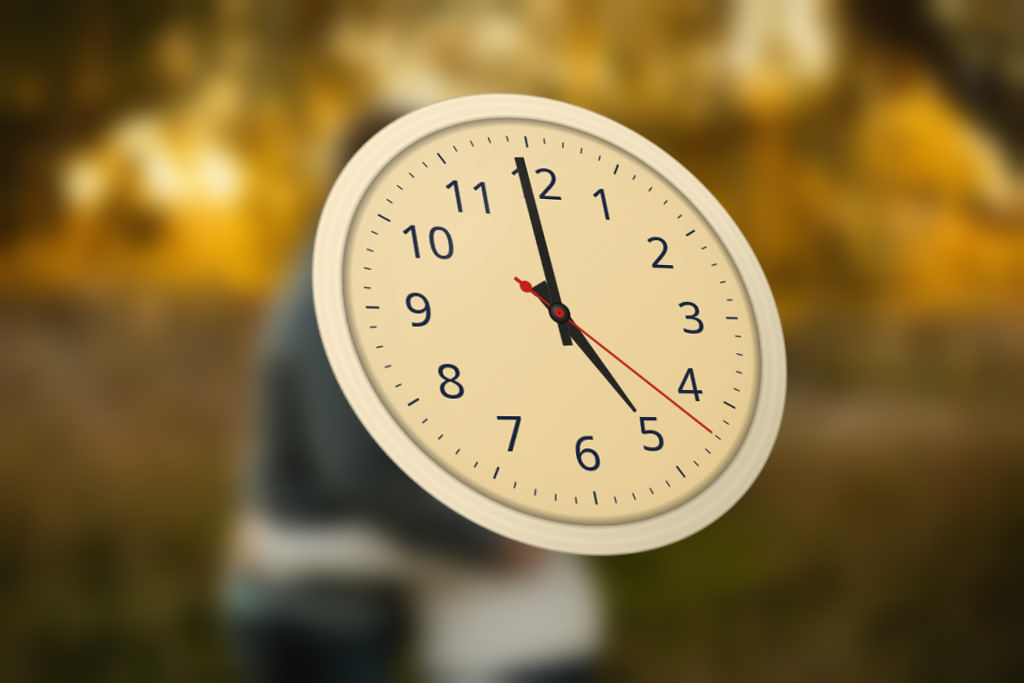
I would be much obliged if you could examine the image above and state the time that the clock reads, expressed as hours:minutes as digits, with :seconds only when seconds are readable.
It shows 4:59:22
